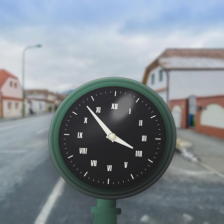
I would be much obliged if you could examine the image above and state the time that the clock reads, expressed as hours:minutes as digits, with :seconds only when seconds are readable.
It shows 3:53
